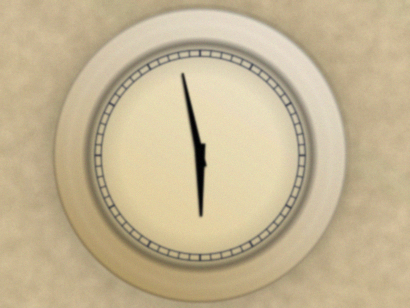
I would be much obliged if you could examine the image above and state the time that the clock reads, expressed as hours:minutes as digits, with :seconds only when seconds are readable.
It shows 5:58
